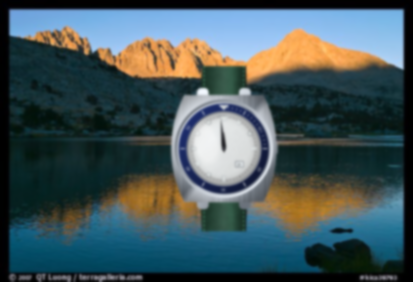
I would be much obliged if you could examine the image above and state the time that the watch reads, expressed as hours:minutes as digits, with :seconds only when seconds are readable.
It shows 11:59
